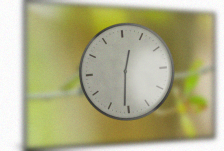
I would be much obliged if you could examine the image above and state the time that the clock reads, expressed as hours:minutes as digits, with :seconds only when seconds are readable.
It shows 12:31
